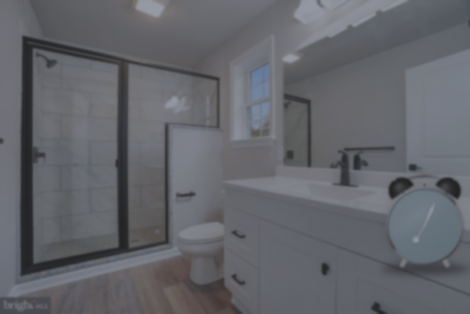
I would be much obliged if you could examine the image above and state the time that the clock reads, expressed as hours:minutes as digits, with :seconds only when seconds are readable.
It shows 7:04
